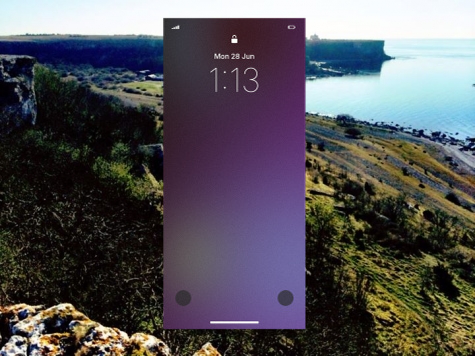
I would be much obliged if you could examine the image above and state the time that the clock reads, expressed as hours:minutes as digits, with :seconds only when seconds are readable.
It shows 1:13
